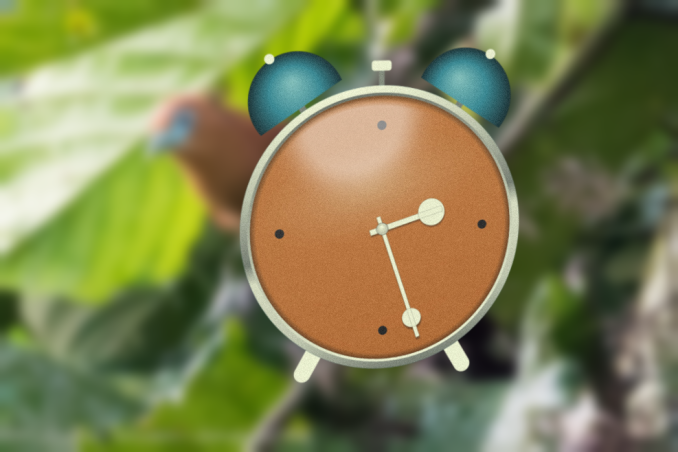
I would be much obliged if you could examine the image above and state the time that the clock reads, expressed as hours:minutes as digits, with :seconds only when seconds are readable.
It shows 2:27
